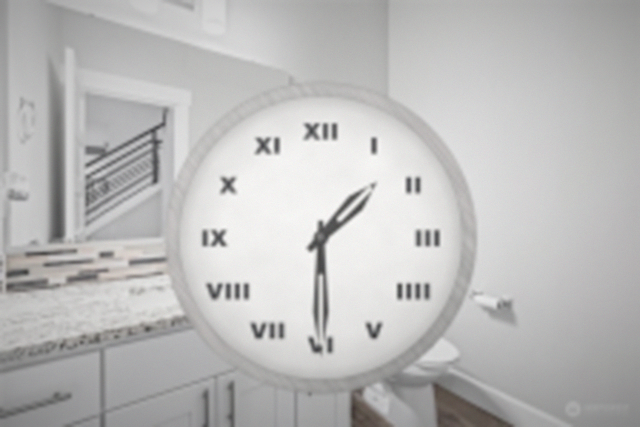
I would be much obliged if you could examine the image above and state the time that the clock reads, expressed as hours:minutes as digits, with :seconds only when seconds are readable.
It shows 1:30
